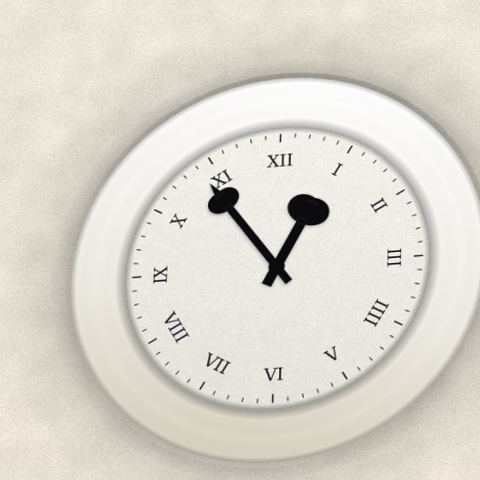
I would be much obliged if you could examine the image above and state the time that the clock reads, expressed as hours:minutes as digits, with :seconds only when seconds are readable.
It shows 12:54
